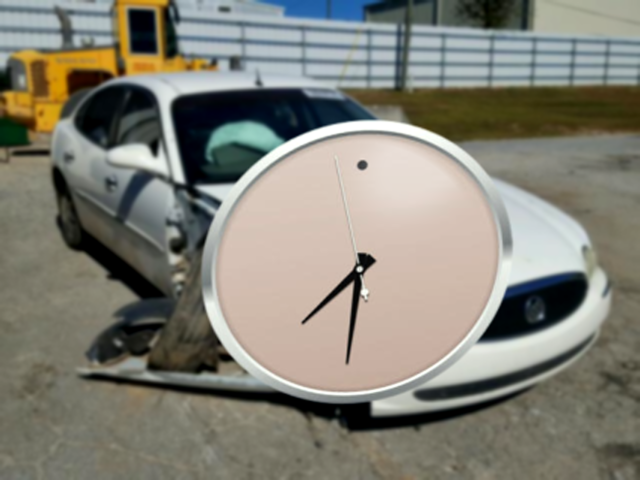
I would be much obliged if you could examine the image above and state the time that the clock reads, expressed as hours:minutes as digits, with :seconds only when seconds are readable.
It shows 7:30:58
